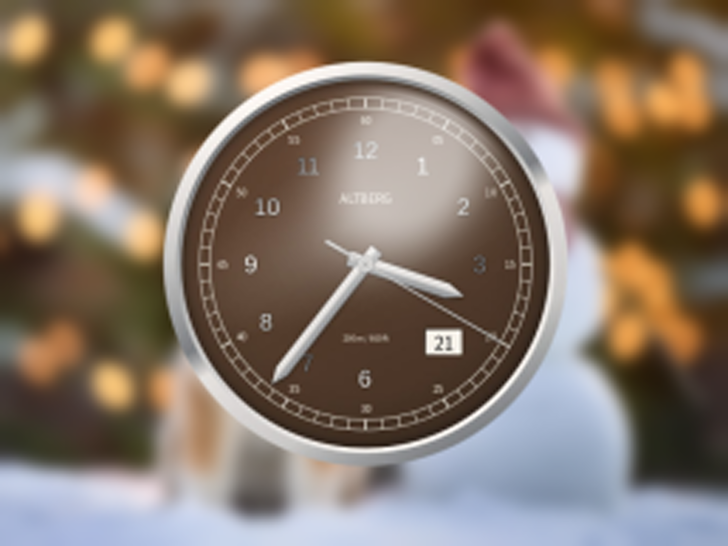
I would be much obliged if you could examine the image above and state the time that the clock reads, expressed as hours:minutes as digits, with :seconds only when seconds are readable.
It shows 3:36:20
